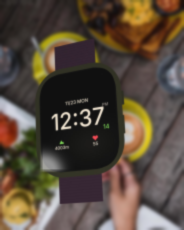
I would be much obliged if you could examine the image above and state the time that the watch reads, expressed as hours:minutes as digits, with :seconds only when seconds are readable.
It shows 12:37
